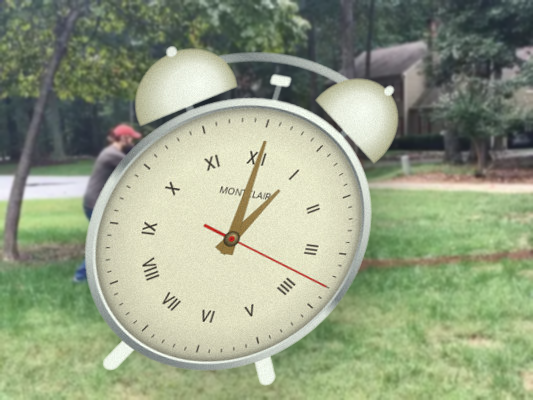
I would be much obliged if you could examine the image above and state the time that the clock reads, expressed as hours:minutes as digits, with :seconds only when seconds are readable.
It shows 1:00:18
